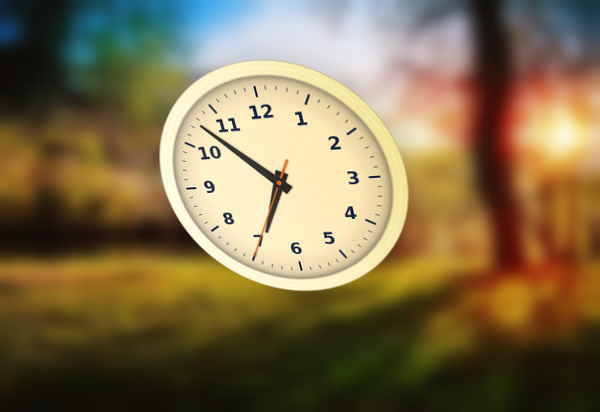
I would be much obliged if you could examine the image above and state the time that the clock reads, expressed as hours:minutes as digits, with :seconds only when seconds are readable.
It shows 6:52:35
